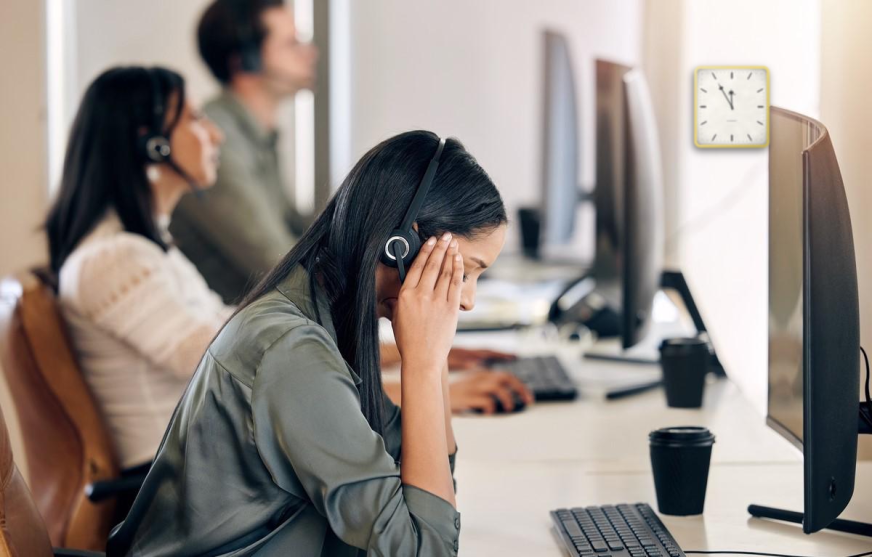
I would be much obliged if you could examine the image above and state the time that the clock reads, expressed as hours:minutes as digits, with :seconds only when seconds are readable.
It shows 11:55
